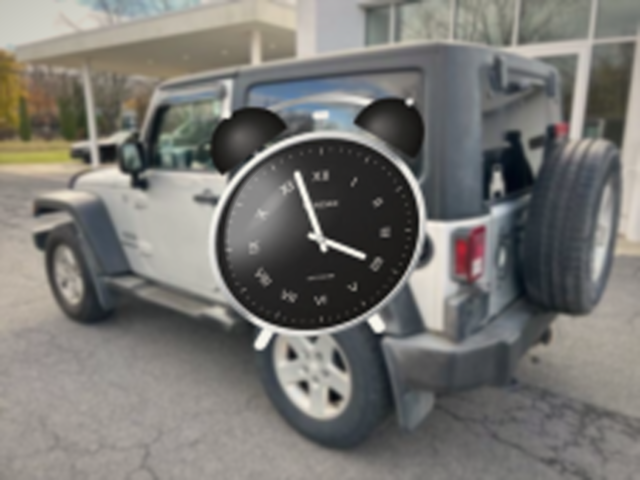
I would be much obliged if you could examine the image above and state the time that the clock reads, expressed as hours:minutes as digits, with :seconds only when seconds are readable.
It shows 3:57
